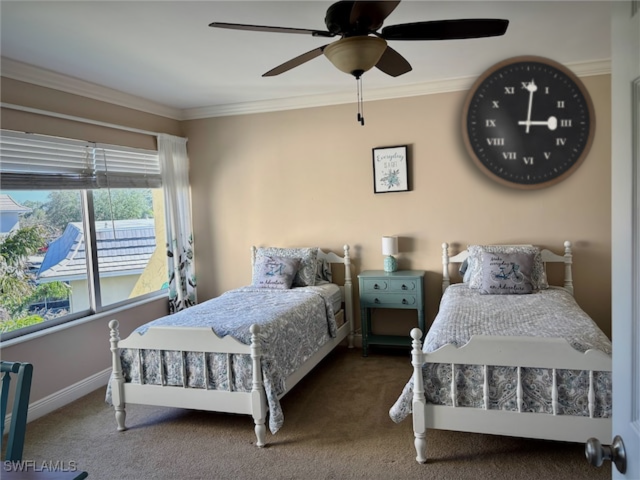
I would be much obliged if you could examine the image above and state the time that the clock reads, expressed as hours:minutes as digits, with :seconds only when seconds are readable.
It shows 3:01
